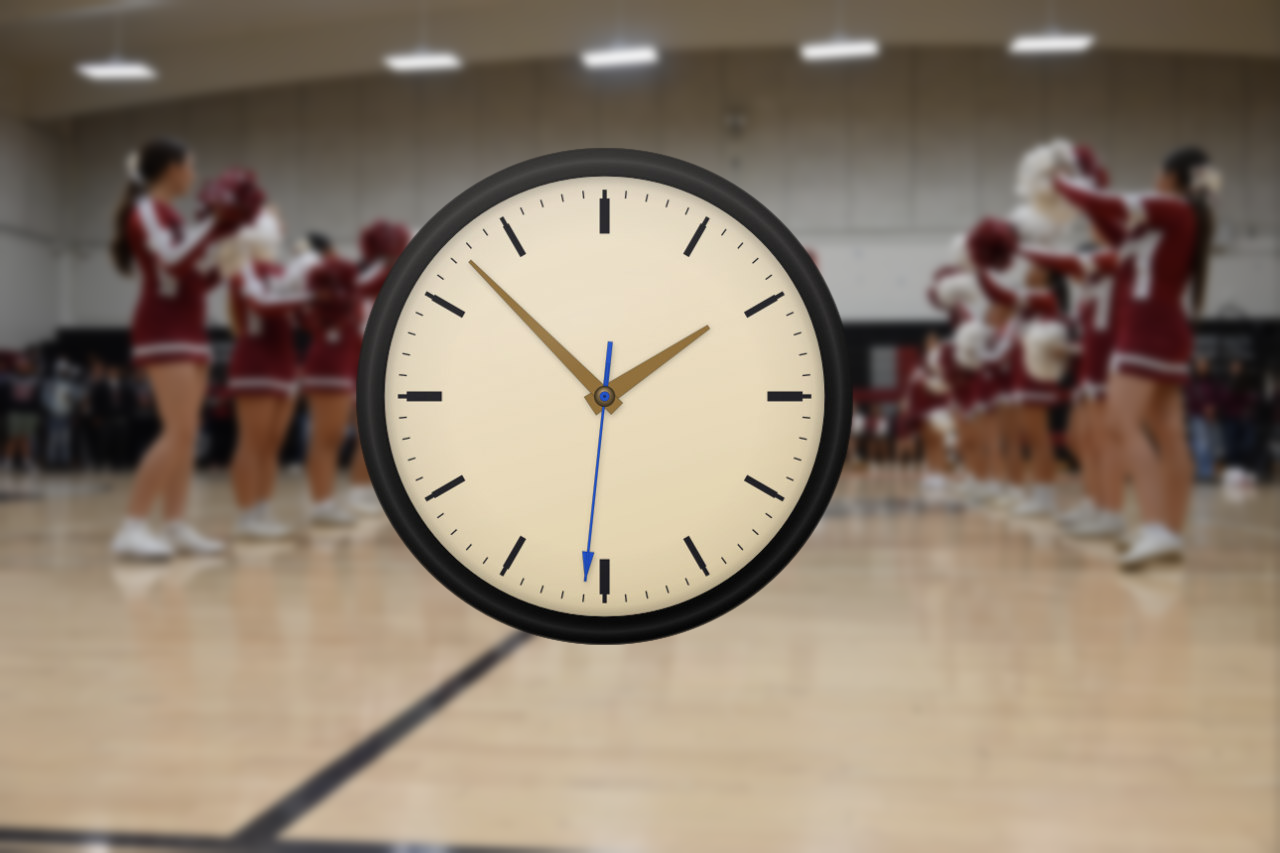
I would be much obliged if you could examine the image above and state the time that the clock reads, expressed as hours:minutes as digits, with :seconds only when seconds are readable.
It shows 1:52:31
